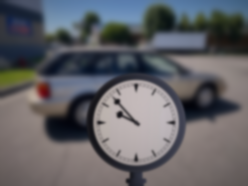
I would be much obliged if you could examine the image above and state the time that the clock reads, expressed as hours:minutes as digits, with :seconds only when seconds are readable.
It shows 9:53
